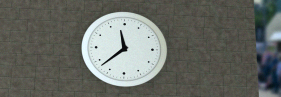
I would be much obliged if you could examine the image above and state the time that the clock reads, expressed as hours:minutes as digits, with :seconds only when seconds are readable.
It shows 11:38
